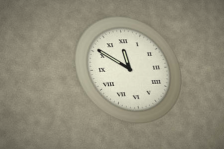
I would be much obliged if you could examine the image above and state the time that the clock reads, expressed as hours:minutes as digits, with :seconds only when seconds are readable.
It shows 11:51
